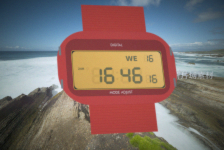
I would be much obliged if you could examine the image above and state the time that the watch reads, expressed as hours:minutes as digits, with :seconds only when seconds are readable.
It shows 16:46:16
